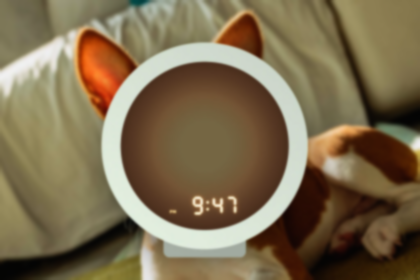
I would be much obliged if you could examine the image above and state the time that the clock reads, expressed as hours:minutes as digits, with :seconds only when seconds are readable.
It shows 9:47
